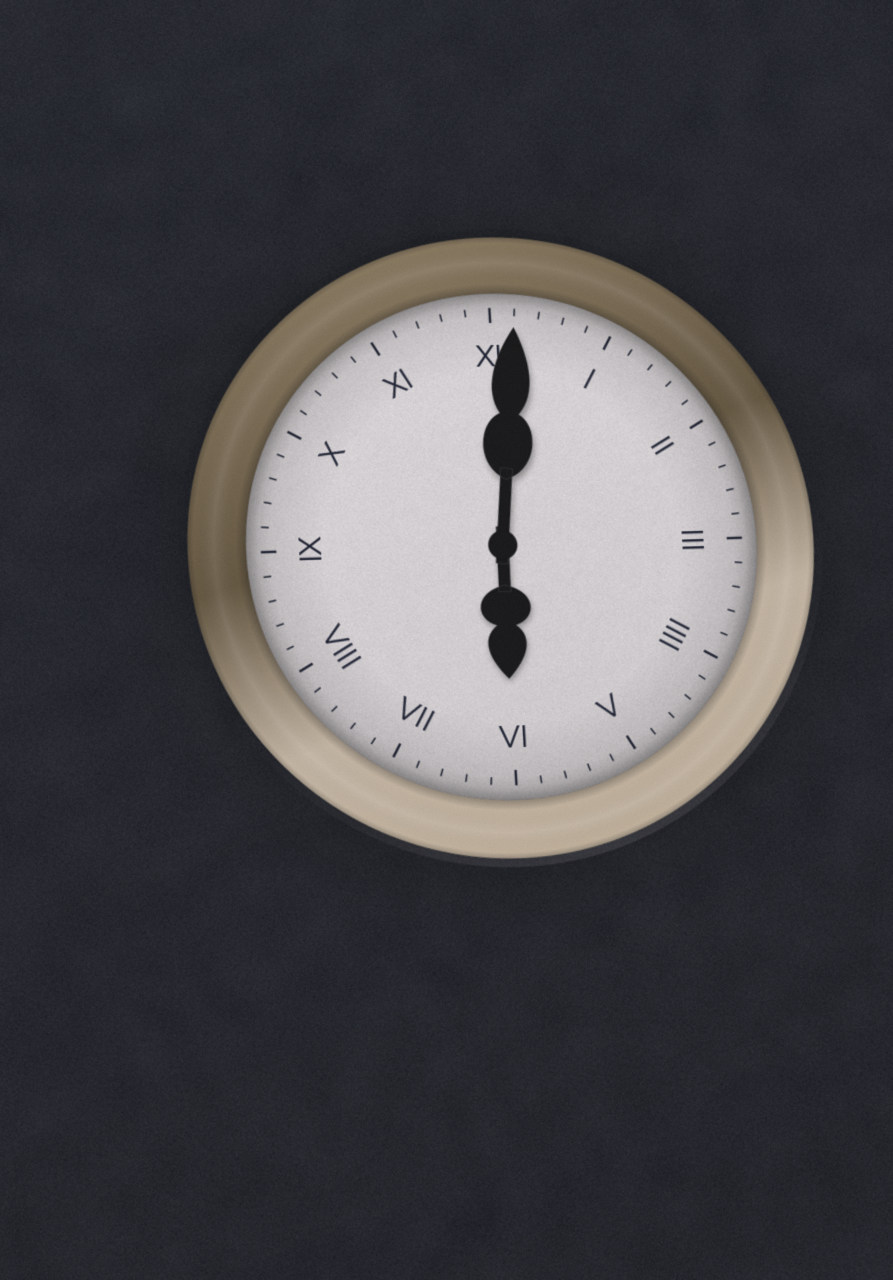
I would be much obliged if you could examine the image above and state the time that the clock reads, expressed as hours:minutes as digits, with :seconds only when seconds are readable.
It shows 6:01
